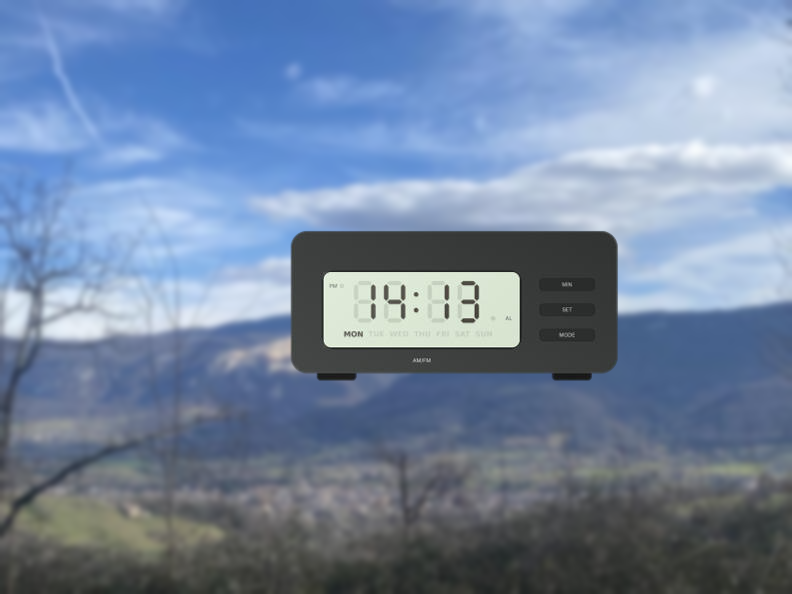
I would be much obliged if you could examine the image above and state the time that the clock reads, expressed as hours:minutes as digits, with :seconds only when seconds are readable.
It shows 14:13
